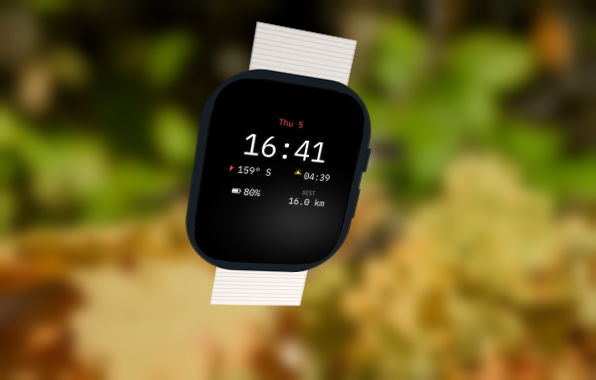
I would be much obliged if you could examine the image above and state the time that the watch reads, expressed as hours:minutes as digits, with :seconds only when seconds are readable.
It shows 16:41
